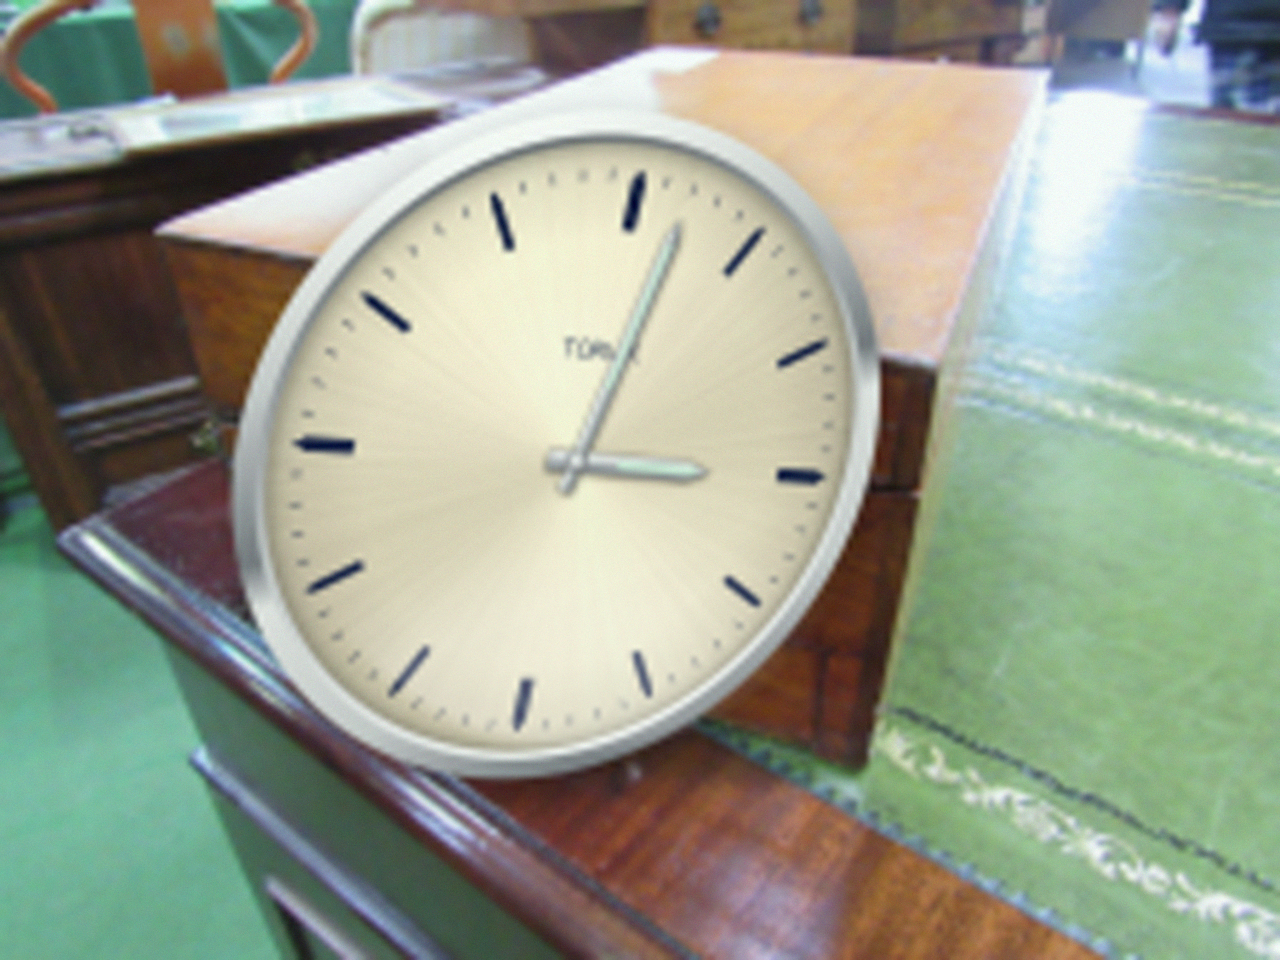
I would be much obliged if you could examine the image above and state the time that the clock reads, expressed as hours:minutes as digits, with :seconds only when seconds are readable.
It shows 3:02
